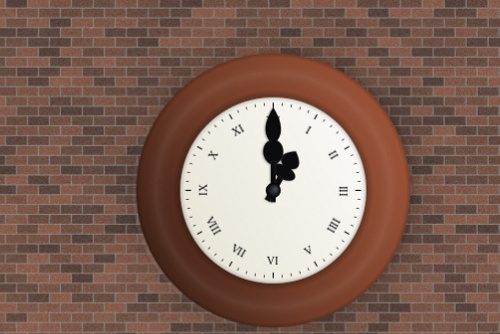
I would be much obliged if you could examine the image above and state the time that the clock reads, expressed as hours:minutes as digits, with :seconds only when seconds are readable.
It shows 1:00
